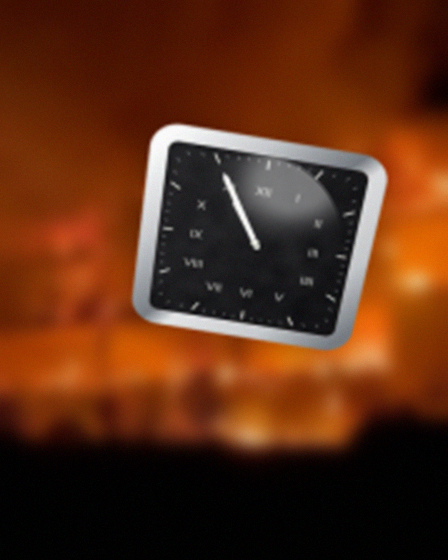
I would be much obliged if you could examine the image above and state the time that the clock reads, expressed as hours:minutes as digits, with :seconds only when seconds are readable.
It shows 10:55
